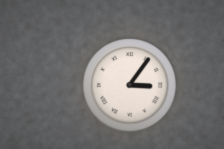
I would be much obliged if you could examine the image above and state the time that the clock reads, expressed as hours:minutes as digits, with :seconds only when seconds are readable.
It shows 3:06
